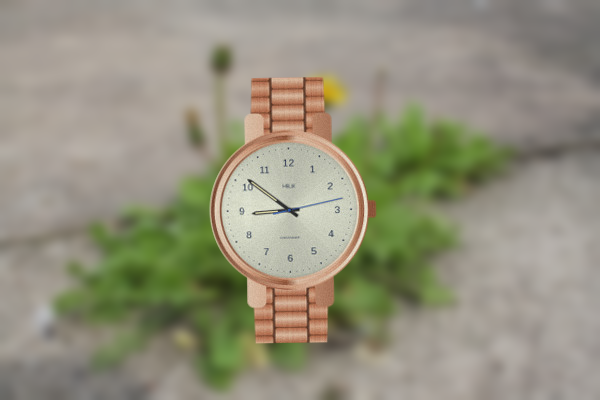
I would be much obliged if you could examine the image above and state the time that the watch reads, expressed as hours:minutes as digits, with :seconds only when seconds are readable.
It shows 8:51:13
